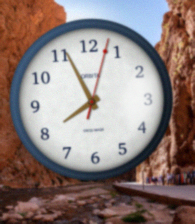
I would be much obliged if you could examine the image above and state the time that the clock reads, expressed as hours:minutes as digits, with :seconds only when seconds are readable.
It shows 7:56:03
